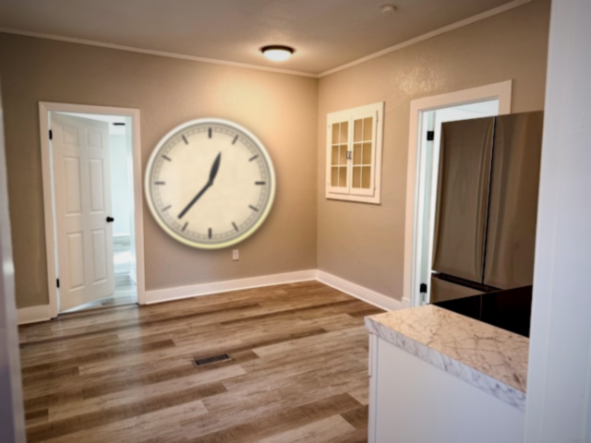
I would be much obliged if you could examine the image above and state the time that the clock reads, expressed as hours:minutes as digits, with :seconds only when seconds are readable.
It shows 12:37
